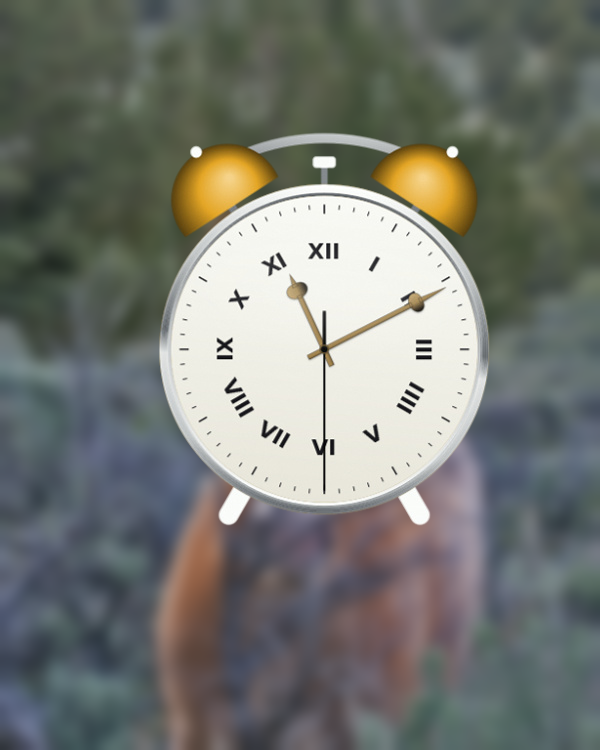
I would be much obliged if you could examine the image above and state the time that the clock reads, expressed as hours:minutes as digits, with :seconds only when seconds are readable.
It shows 11:10:30
